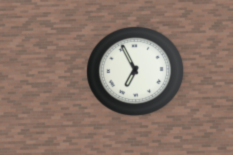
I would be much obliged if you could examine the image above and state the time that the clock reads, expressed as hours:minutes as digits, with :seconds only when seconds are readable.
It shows 6:56
